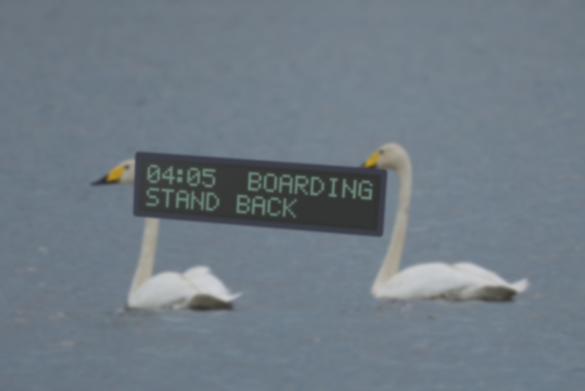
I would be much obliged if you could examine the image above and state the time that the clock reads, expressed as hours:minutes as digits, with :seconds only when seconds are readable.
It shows 4:05
